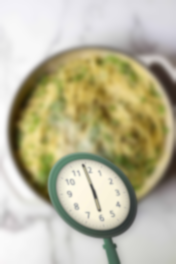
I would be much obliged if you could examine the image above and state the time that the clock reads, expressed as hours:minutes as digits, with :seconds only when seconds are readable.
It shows 5:59
